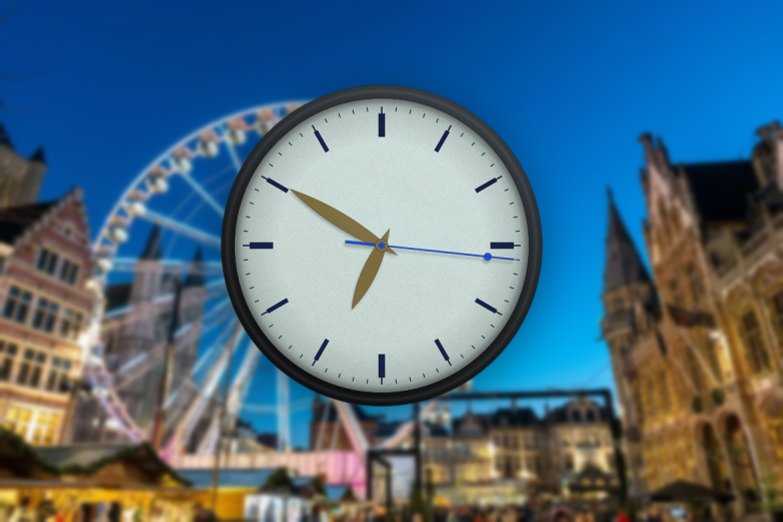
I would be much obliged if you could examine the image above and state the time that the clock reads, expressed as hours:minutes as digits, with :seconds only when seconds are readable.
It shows 6:50:16
